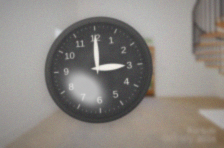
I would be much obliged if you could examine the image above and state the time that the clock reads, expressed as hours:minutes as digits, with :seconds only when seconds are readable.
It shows 3:00
